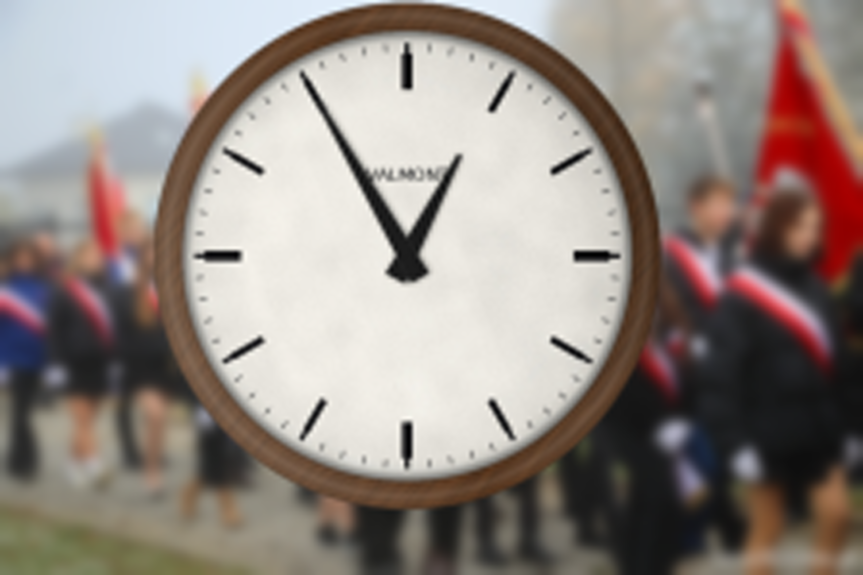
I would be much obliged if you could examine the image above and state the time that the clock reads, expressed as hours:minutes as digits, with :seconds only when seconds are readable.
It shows 12:55
